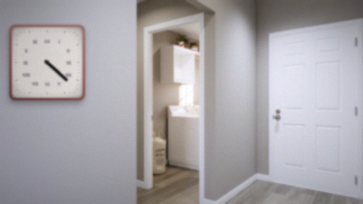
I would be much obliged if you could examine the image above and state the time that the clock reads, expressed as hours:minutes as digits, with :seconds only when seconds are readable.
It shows 4:22
